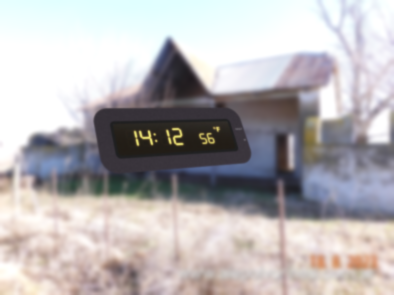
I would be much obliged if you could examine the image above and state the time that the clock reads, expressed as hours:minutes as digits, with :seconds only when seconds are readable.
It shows 14:12
